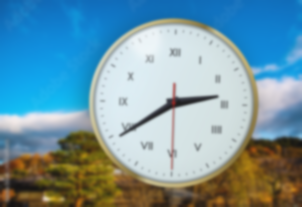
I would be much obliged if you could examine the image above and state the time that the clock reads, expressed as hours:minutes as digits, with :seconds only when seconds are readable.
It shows 2:39:30
